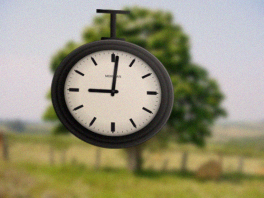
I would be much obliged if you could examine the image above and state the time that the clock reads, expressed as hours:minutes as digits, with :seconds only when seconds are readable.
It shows 9:01
